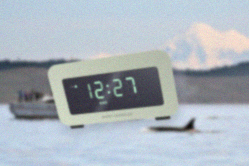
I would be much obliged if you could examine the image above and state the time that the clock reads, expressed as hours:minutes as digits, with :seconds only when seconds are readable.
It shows 12:27
